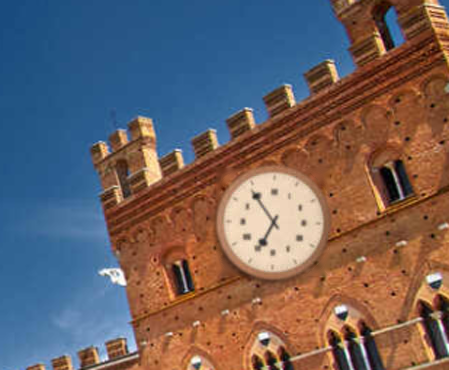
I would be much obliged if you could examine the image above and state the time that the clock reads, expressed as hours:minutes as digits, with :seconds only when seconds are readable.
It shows 6:54
